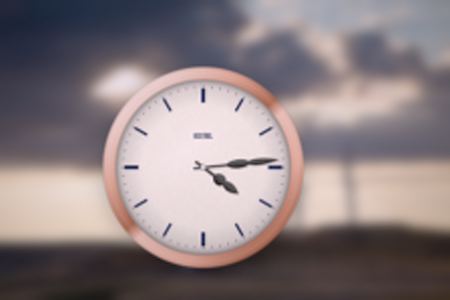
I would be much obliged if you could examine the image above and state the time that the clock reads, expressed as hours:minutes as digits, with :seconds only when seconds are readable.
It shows 4:14
